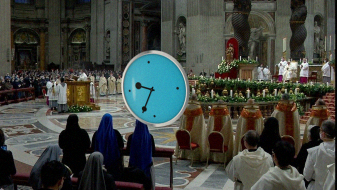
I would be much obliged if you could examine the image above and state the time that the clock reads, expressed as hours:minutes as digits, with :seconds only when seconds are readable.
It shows 9:35
